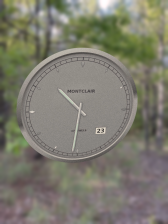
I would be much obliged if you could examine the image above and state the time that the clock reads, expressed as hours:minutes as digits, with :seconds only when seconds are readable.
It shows 10:31
